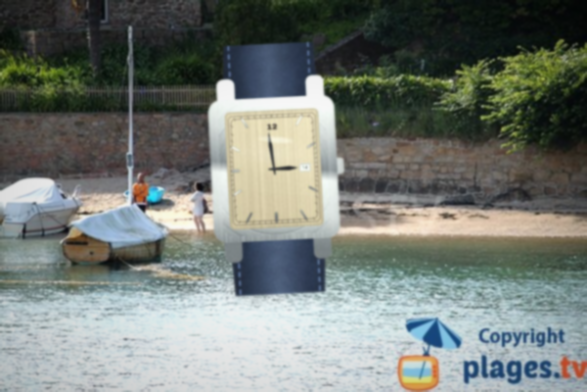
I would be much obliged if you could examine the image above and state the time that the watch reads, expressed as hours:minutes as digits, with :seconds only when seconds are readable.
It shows 2:59
